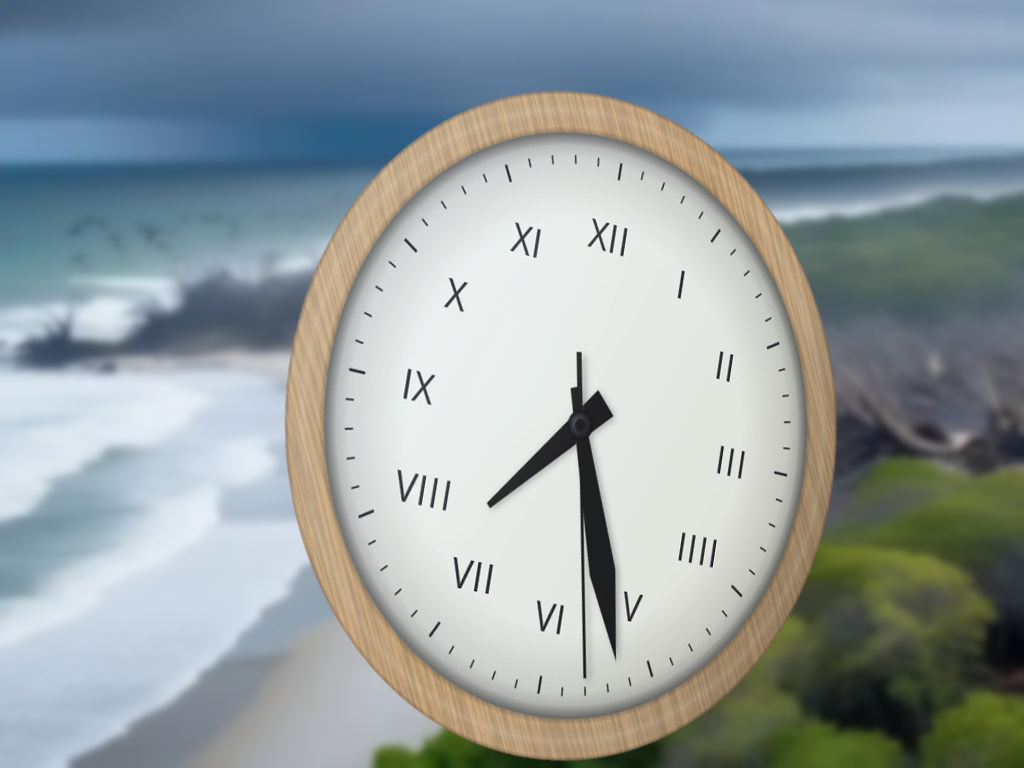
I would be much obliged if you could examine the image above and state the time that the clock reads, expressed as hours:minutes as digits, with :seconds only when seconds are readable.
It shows 7:26:28
